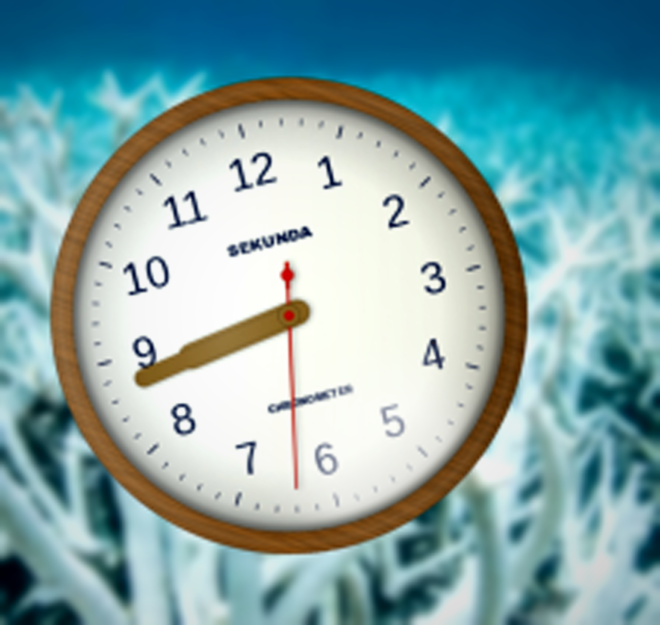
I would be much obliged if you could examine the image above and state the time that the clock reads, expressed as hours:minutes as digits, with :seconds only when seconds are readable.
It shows 8:43:32
